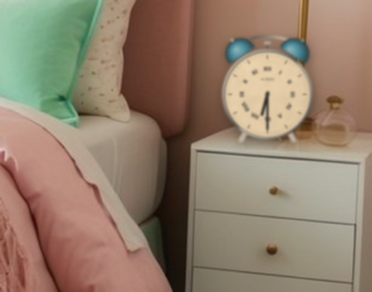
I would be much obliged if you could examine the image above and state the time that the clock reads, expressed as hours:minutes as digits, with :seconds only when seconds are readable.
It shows 6:30
